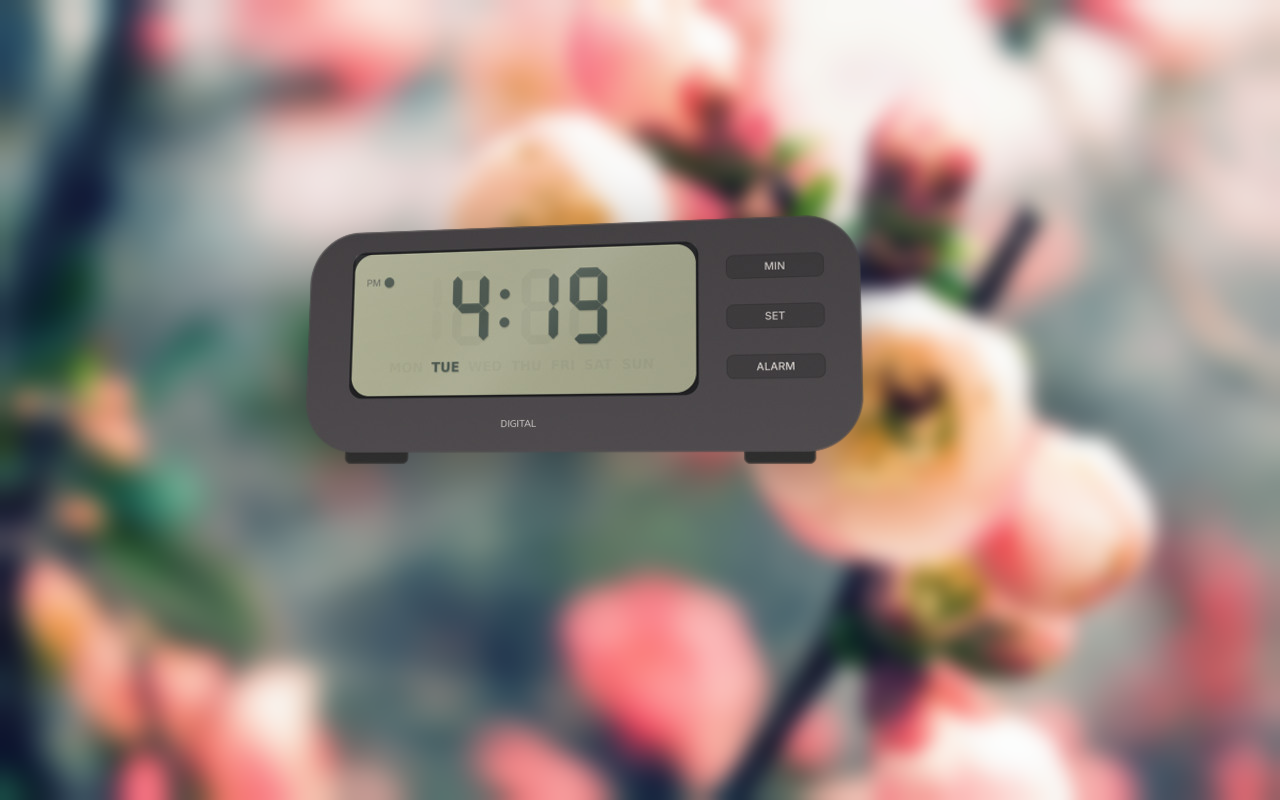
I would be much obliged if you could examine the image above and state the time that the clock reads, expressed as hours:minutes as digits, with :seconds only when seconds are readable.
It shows 4:19
